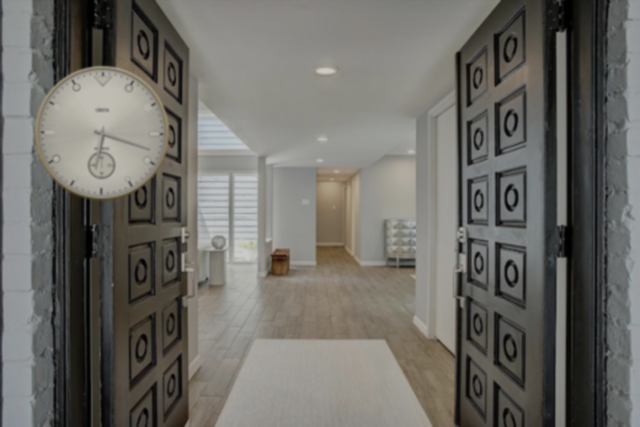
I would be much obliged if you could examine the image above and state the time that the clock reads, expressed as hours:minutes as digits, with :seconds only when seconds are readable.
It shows 6:18
